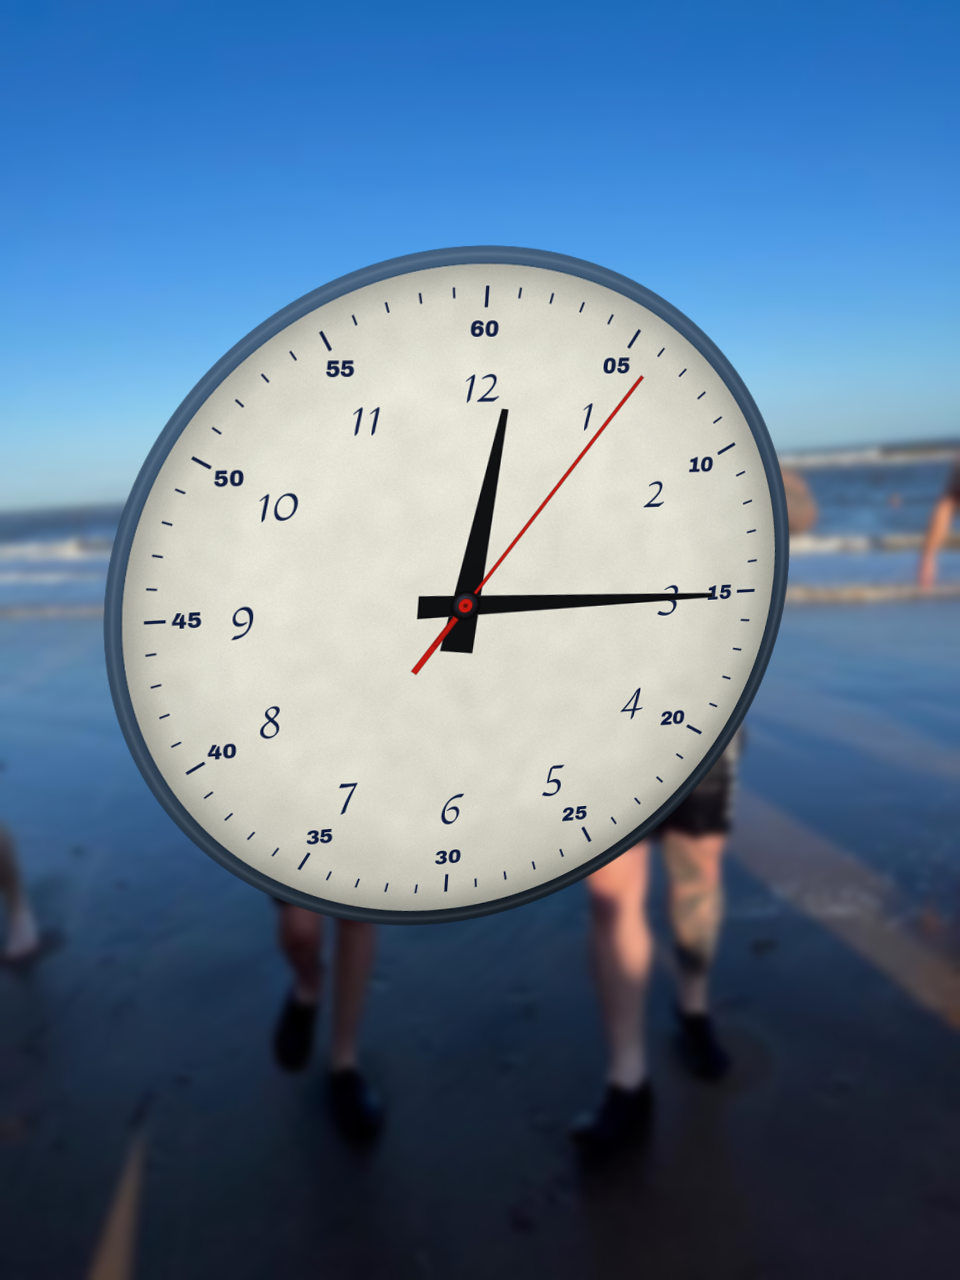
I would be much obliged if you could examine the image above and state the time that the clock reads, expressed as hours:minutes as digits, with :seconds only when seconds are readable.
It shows 12:15:06
